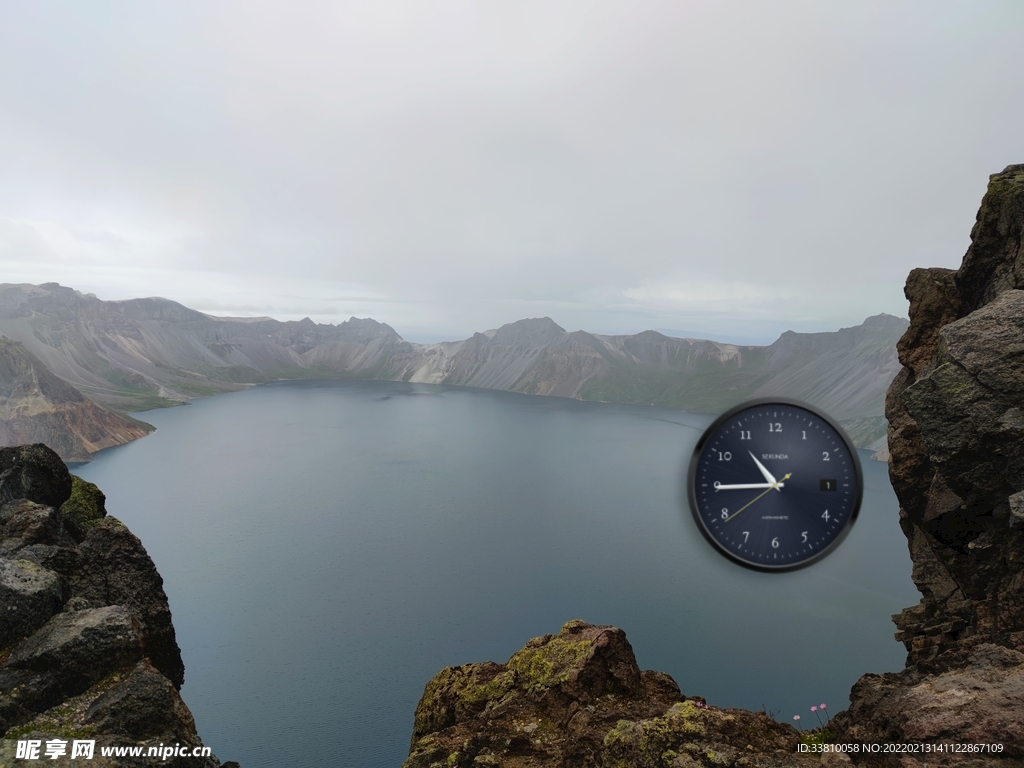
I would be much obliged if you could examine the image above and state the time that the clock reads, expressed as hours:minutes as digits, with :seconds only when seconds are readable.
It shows 10:44:39
